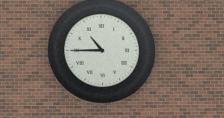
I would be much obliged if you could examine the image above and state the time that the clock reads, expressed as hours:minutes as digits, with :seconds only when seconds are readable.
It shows 10:45
